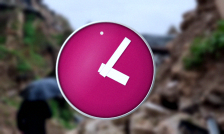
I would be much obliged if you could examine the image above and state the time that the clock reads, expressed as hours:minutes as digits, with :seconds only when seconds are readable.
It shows 4:07
